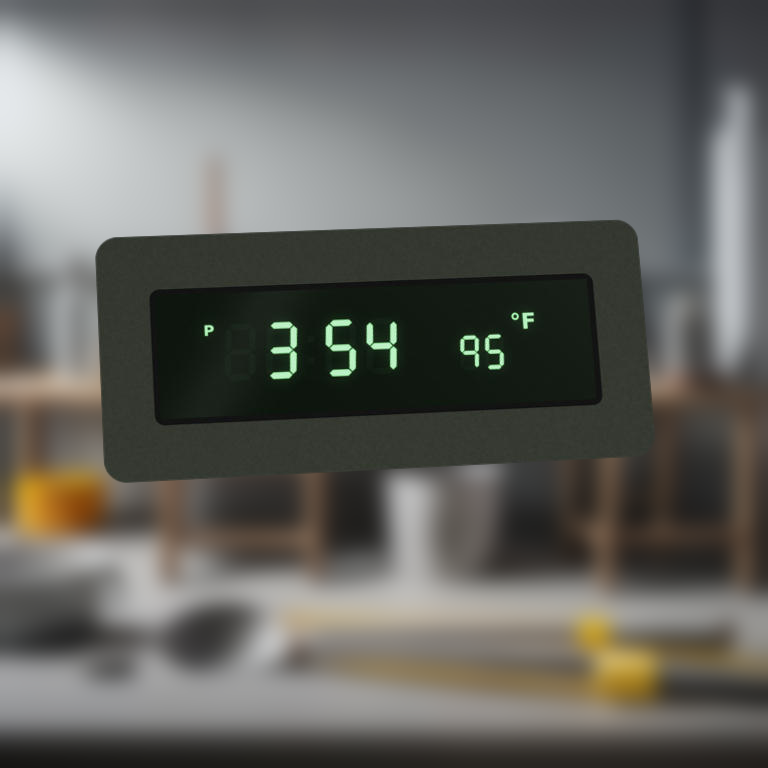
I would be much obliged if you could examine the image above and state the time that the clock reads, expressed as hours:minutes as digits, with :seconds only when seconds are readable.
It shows 3:54
